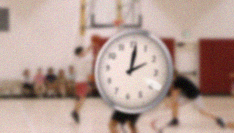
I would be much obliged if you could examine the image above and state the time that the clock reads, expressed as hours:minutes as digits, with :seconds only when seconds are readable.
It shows 2:01
